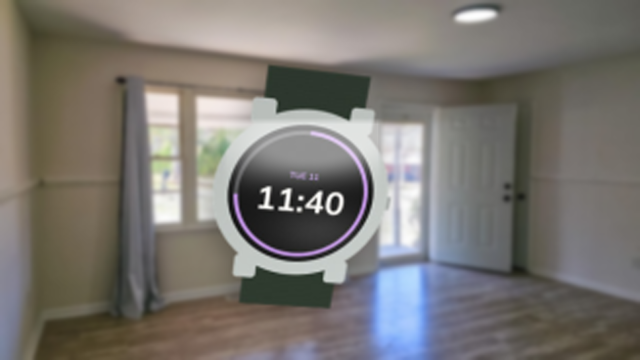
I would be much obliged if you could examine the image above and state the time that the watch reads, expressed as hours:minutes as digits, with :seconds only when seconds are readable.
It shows 11:40
